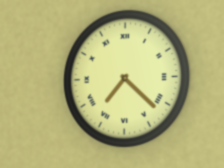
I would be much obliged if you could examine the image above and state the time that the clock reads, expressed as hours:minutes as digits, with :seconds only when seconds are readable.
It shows 7:22
